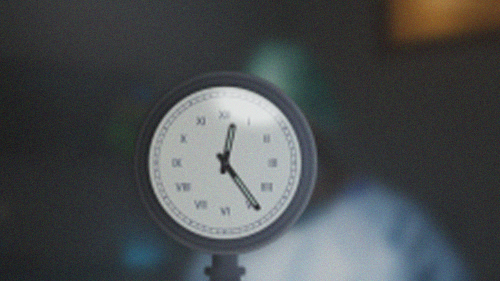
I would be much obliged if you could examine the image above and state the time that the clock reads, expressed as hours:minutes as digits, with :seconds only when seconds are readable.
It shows 12:24
